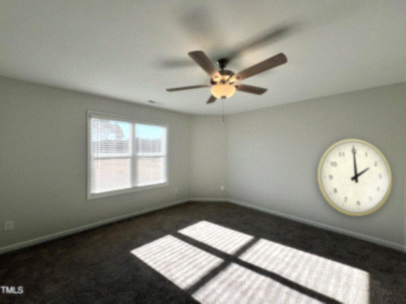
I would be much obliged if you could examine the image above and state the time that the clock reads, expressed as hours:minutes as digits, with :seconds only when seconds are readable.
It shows 2:00
